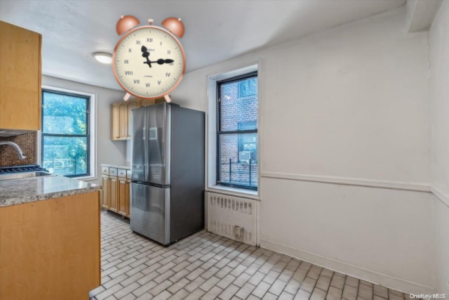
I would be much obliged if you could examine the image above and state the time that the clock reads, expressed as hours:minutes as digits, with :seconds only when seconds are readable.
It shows 11:14
